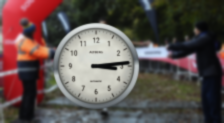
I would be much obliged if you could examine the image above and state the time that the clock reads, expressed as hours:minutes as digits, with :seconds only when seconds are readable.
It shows 3:14
